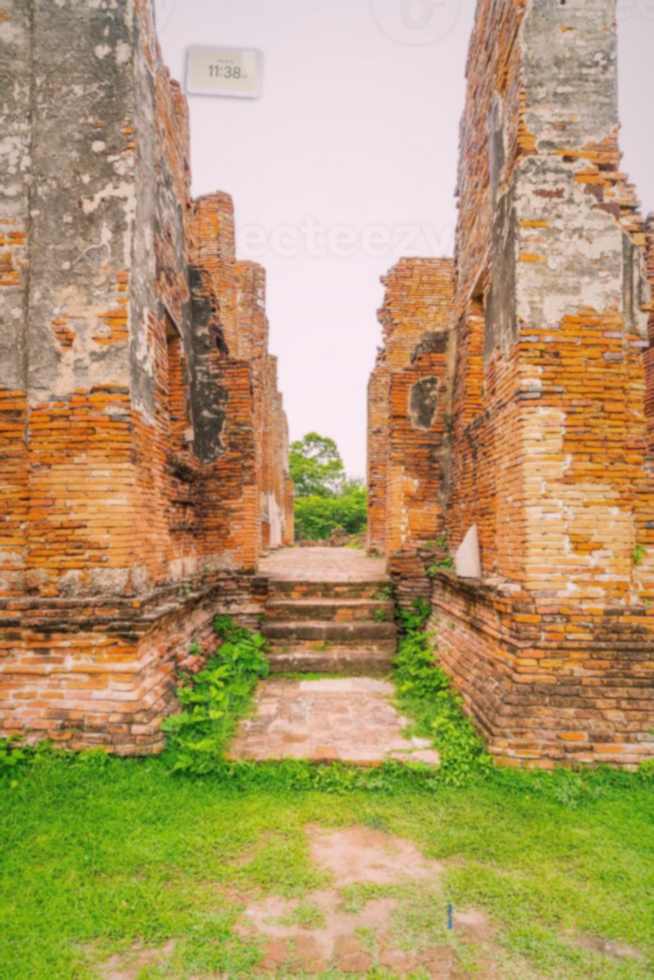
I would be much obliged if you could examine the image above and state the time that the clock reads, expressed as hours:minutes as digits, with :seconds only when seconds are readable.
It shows 11:38
